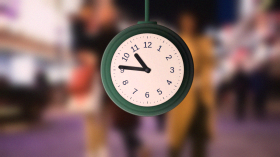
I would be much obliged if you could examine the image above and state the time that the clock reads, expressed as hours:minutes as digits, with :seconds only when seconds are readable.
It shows 10:46
